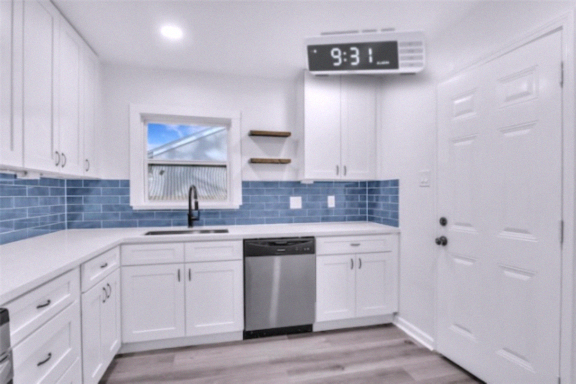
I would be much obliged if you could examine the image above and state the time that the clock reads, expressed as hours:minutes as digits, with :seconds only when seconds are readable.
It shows 9:31
